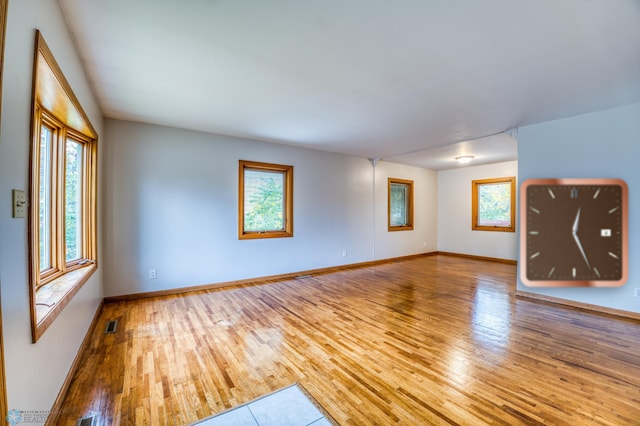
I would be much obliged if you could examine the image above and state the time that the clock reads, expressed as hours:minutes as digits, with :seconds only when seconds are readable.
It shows 12:26
